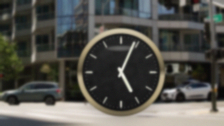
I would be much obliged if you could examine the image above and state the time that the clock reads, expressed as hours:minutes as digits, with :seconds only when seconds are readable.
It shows 5:04
